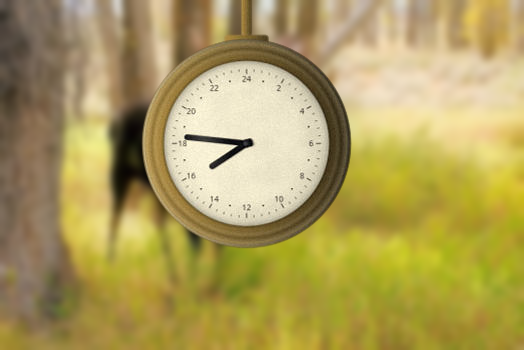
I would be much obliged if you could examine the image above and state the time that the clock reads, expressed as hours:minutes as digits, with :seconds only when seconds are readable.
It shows 15:46
